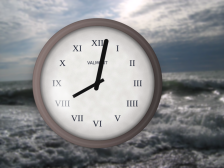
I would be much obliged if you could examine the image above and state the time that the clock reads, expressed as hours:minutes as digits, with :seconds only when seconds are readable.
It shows 8:02
